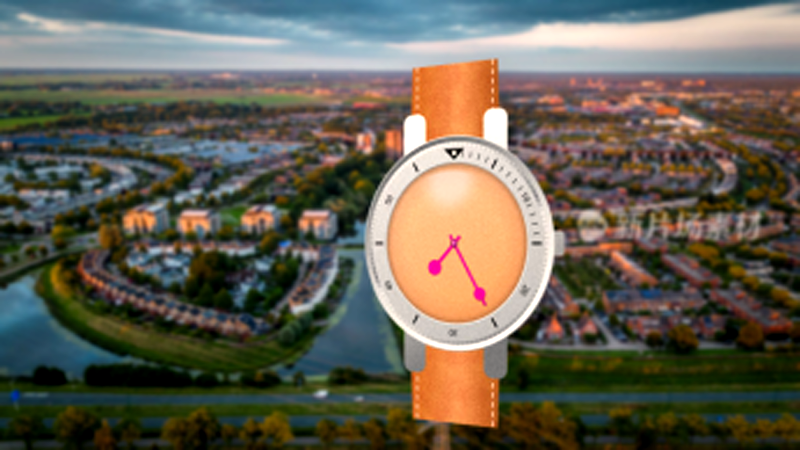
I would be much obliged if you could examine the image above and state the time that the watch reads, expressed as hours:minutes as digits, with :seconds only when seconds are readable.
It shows 7:25
